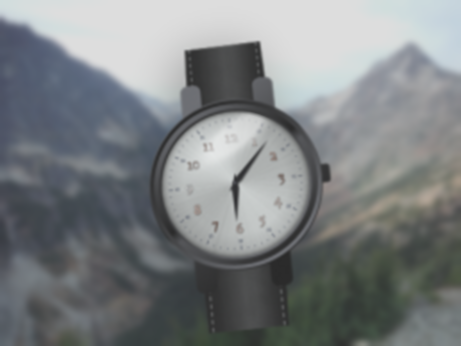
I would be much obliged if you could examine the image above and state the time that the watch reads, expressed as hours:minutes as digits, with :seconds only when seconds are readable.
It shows 6:07
